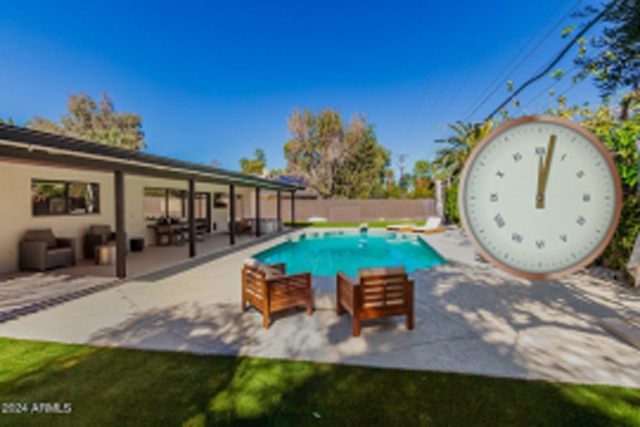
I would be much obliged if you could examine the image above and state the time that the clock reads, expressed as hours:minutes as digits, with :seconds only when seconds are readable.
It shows 12:02
